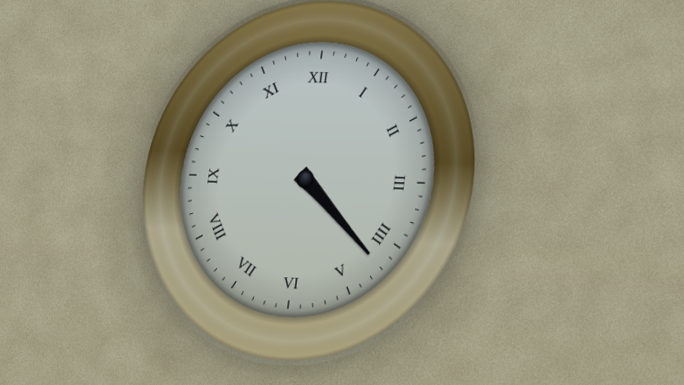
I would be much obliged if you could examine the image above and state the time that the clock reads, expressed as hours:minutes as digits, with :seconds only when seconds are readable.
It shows 4:22
